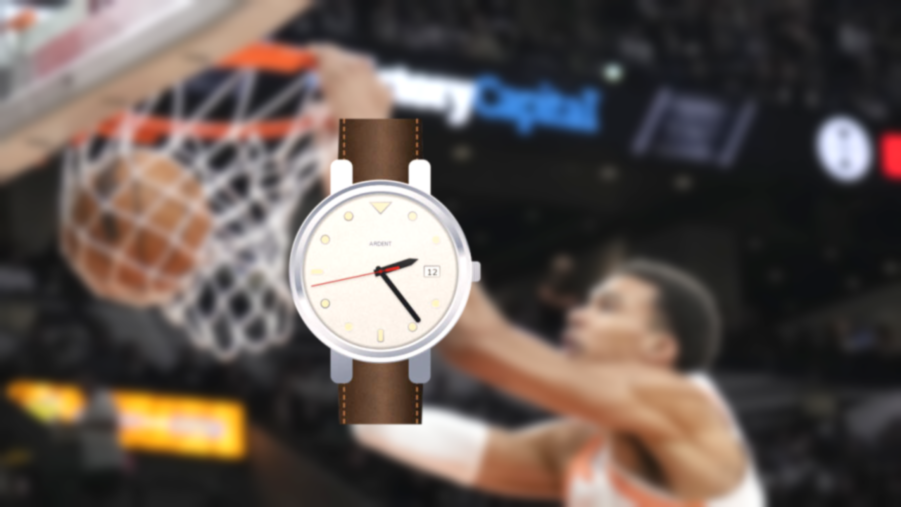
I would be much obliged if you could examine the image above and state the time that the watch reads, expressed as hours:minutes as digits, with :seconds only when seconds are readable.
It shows 2:23:43
